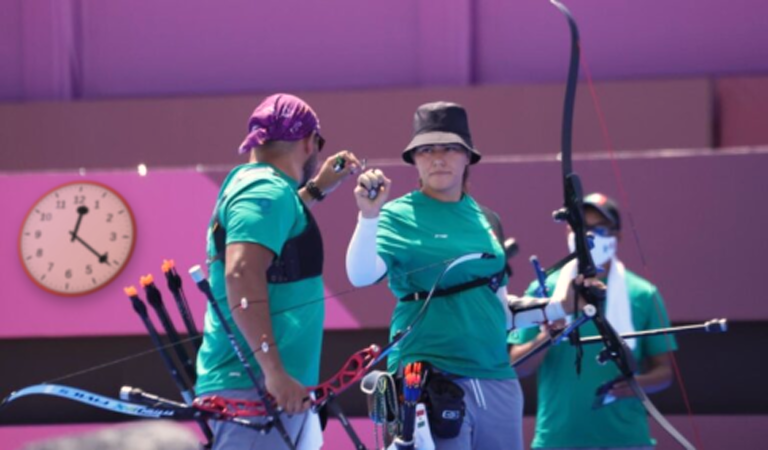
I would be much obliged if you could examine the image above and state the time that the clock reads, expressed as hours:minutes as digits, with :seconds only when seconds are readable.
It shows 12:21
